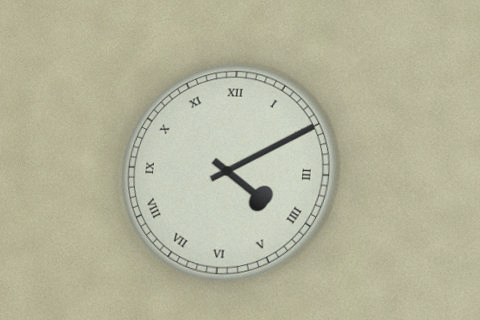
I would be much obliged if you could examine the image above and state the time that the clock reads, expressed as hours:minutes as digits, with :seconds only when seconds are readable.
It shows 4:10
